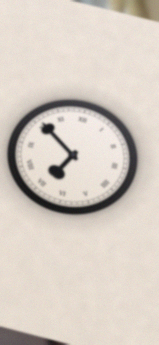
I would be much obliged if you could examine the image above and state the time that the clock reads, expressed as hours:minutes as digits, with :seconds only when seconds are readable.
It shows 6:51
